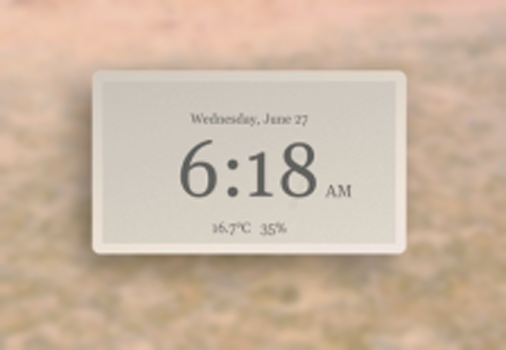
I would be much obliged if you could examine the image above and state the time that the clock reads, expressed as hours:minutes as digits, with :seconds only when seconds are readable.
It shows 6:18
